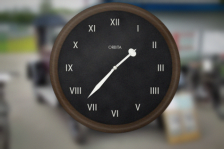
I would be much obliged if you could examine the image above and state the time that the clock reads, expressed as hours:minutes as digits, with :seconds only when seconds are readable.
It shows 1:37
